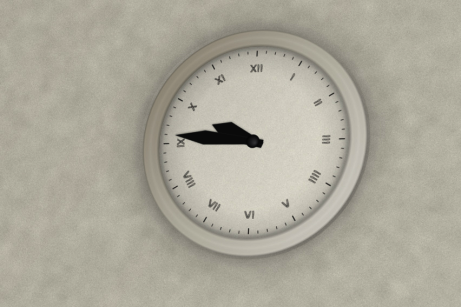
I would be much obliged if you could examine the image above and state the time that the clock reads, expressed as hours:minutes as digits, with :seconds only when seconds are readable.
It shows 9:46
